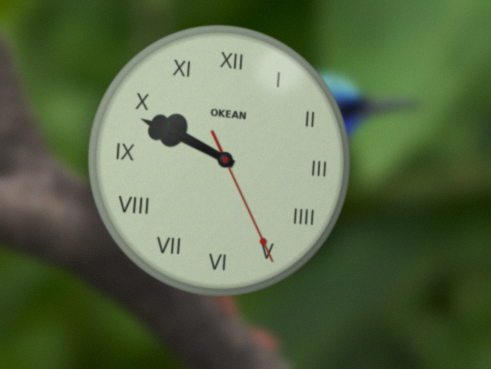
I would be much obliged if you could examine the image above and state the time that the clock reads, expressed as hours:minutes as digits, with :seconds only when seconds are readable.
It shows 9:48:25
